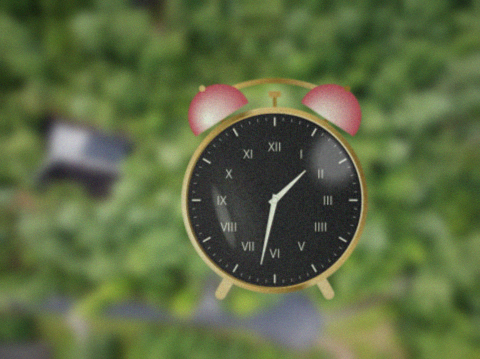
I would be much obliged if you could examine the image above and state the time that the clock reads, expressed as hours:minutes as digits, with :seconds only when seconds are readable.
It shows 1:32
